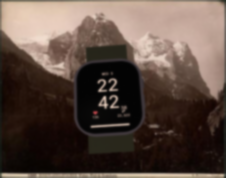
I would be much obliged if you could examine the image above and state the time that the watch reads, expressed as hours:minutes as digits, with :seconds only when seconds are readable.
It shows 22:42
